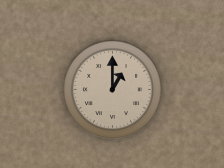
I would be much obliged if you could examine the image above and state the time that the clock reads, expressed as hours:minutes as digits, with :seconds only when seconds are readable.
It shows 1:00
